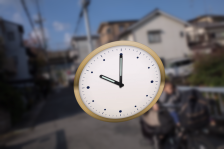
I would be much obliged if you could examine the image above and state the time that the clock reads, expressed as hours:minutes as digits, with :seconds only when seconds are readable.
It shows 10:00
